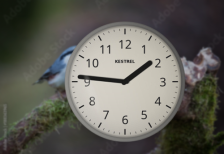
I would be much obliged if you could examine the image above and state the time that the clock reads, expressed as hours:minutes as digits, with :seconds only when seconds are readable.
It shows 1:46
